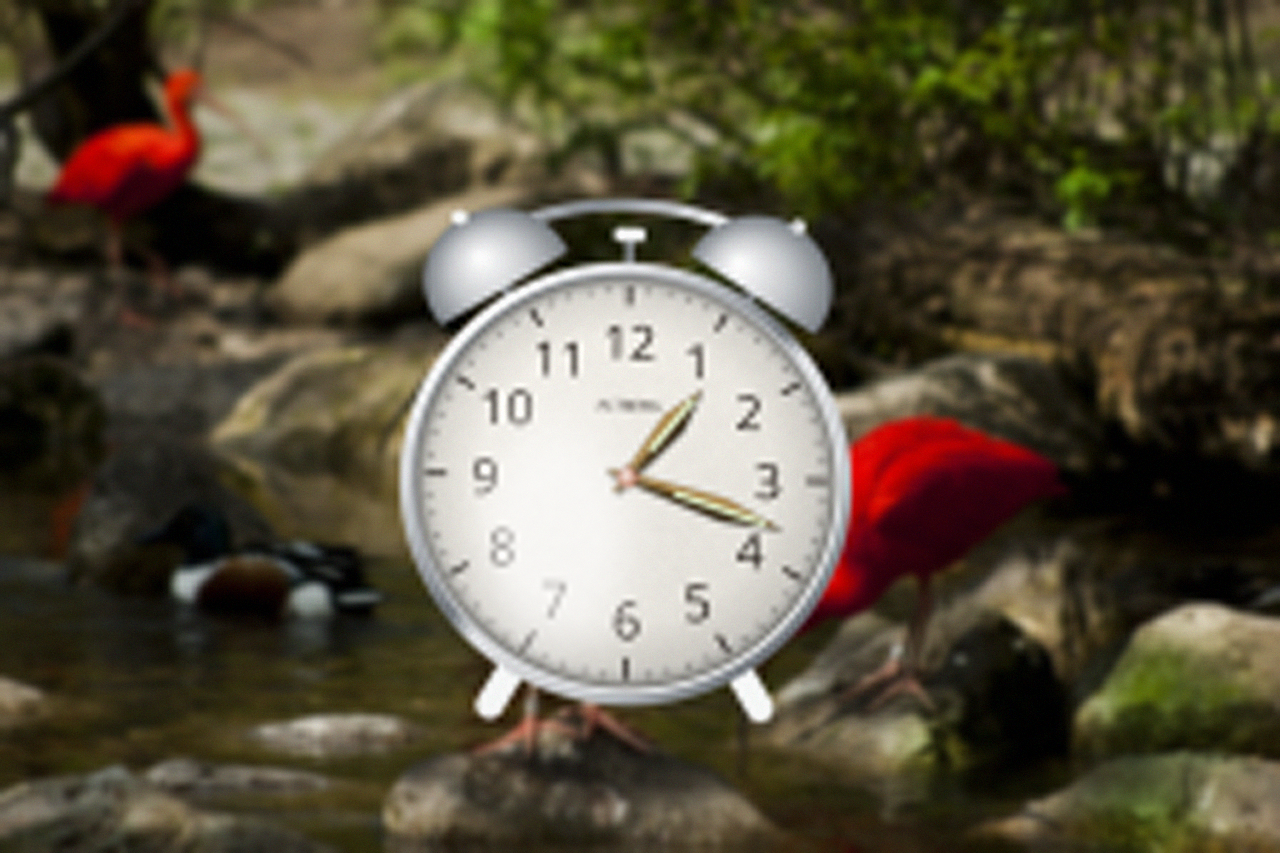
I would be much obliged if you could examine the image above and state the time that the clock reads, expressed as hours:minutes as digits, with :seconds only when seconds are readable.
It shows 1:18
